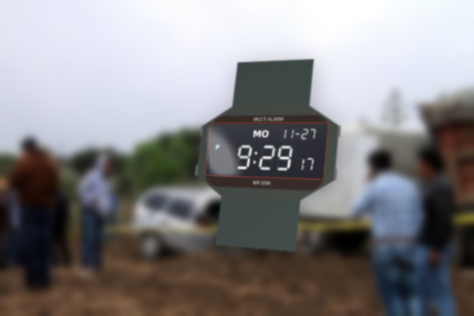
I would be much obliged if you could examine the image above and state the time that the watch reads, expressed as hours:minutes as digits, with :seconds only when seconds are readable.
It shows 9:29:17
